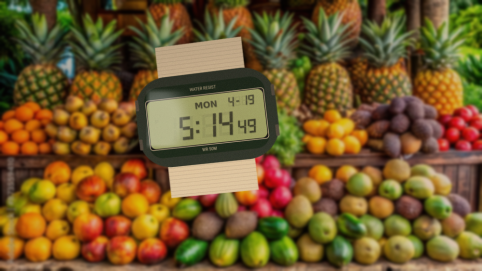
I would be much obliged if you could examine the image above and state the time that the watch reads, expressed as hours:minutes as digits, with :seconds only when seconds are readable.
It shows 5:14:49
